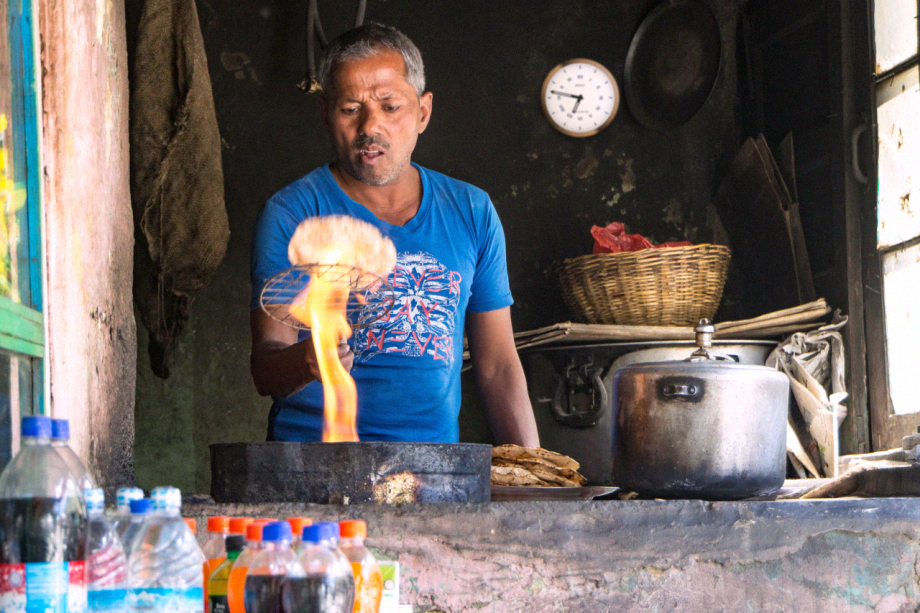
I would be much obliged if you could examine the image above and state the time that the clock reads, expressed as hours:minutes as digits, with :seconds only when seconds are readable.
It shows 6:47
